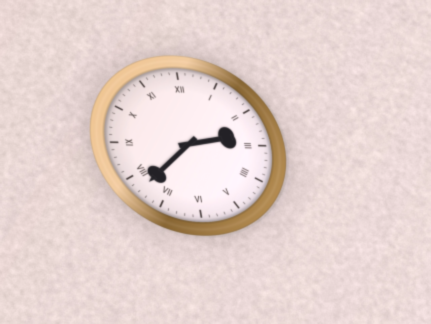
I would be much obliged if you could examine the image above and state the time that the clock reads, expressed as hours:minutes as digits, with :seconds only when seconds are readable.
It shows 2:38
